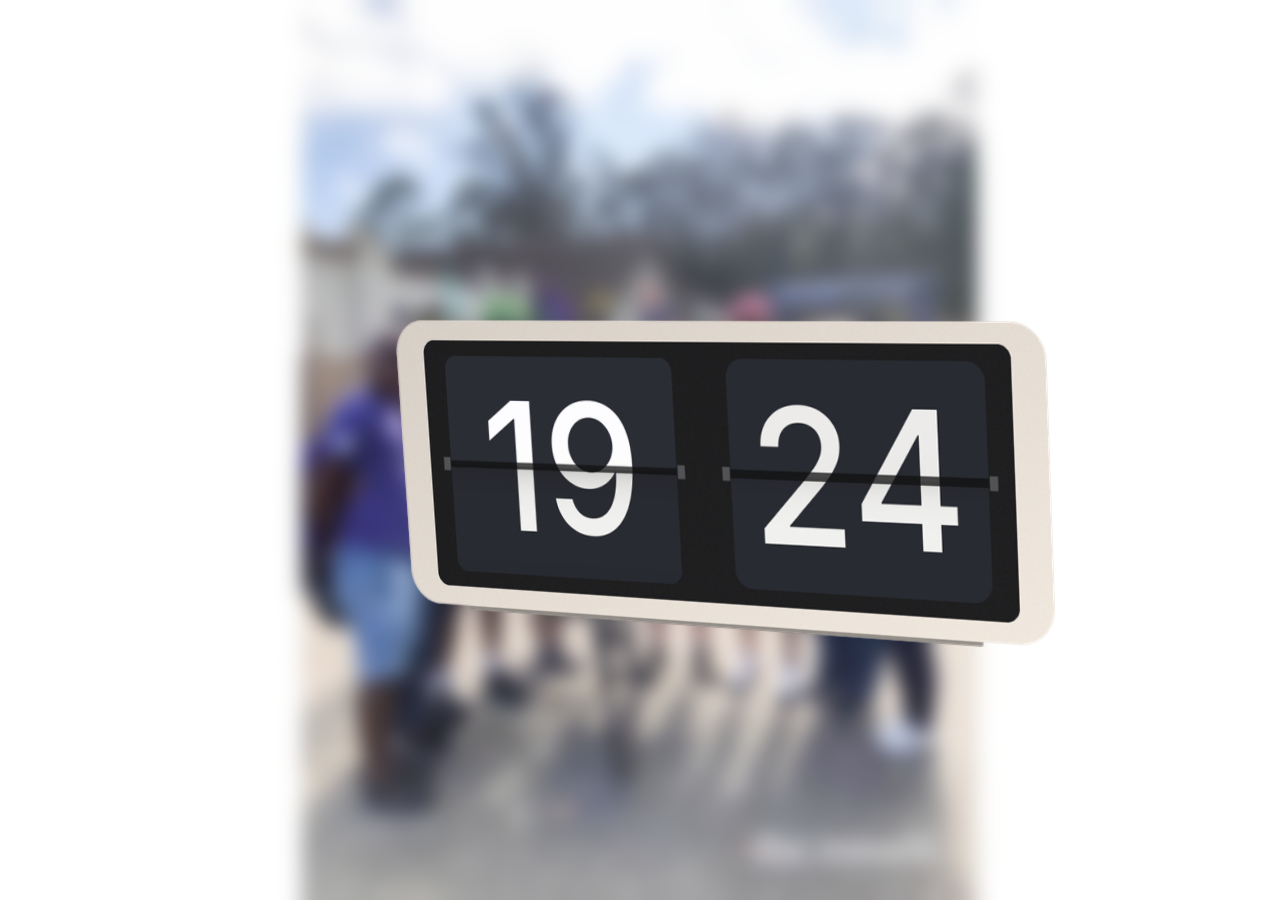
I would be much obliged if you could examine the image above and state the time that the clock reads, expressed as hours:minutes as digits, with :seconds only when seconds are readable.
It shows 19:24
